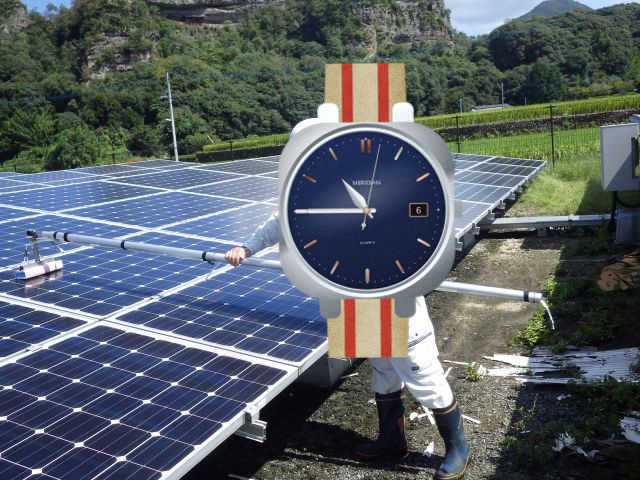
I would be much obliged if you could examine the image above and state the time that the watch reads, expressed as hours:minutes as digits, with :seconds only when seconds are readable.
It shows 10:45:02
